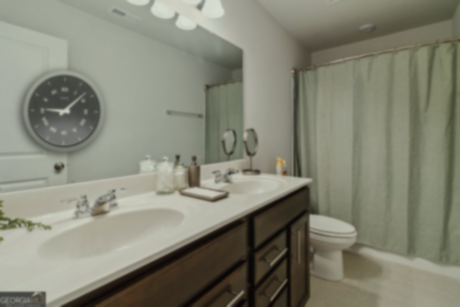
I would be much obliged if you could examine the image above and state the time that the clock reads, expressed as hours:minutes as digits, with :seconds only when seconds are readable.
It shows 9:08
